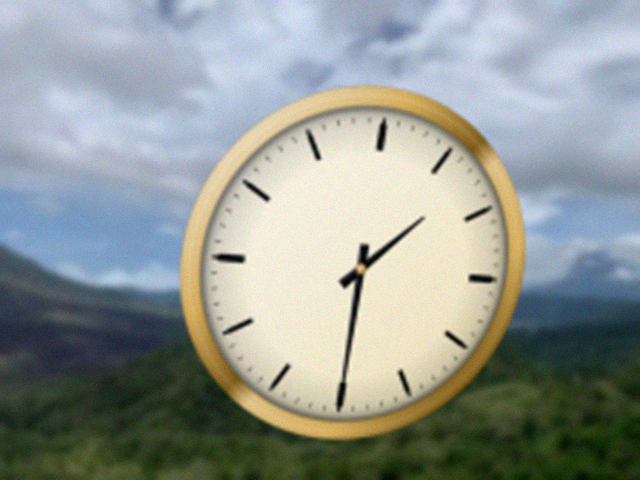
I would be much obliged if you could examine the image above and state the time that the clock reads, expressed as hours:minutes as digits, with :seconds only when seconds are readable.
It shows 1:30
